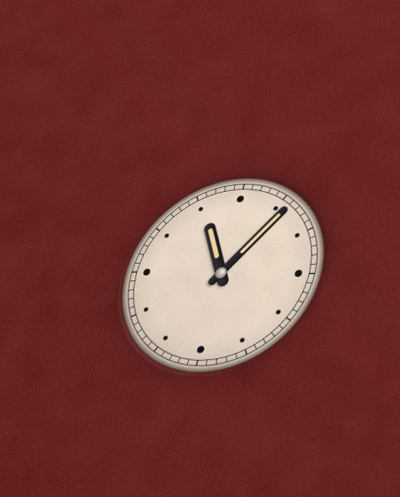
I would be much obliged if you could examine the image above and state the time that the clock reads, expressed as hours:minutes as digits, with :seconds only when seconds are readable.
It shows 11:06
